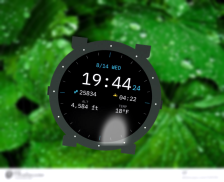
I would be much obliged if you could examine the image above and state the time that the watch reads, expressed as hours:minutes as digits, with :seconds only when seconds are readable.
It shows 19:44
